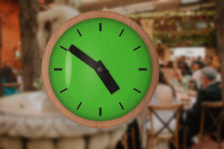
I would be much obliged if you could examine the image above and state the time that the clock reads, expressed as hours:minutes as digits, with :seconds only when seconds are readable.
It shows 4:51
